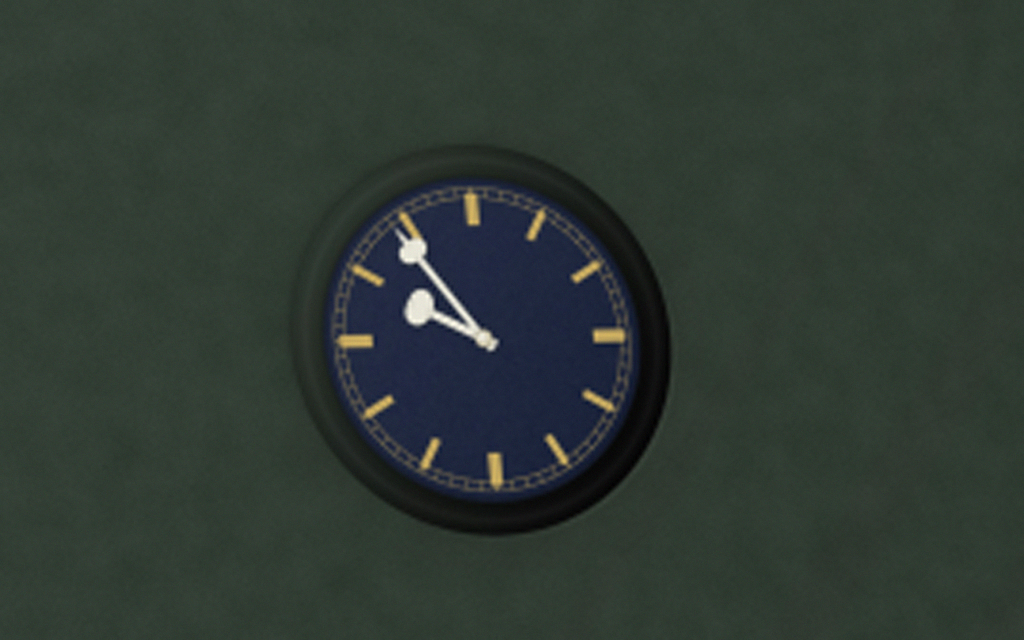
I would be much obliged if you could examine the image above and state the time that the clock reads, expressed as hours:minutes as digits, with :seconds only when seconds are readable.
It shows 9:54
